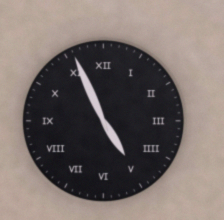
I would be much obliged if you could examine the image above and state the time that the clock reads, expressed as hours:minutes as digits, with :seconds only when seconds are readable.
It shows 4:56
